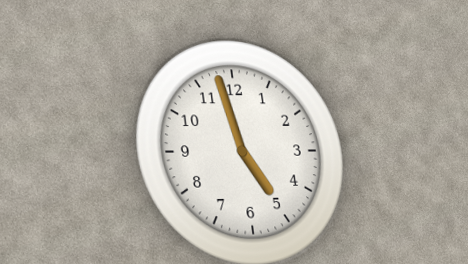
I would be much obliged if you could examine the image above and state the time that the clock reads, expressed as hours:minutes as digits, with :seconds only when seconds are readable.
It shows 4:58
